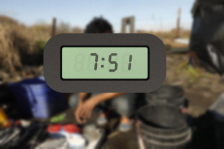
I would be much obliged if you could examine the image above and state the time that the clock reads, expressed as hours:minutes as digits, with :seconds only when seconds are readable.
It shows 7:51
